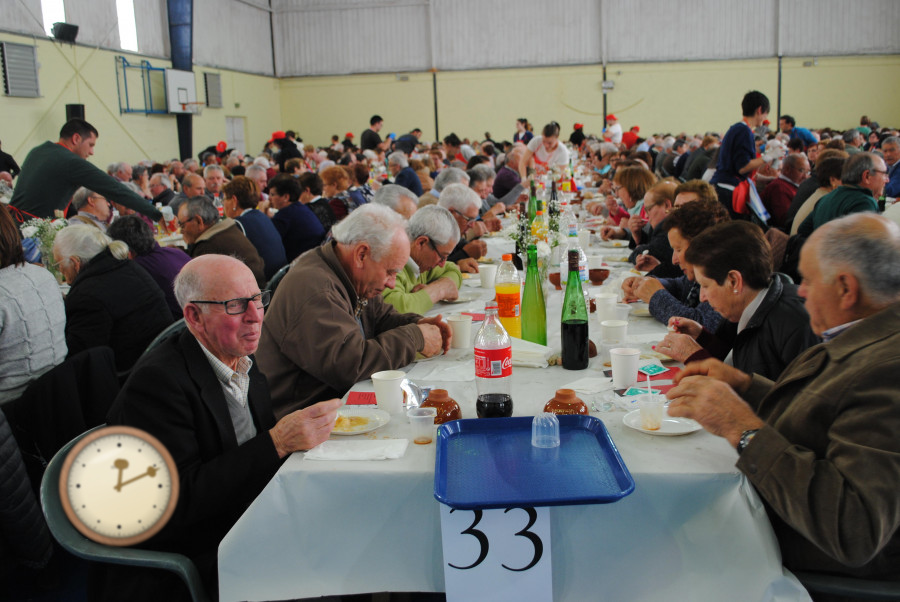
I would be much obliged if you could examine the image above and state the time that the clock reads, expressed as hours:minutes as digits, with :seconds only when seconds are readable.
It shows 12:11
